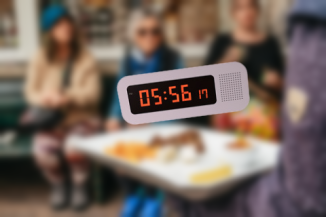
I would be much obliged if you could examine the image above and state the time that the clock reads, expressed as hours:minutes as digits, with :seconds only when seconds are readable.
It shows 5:56:17
